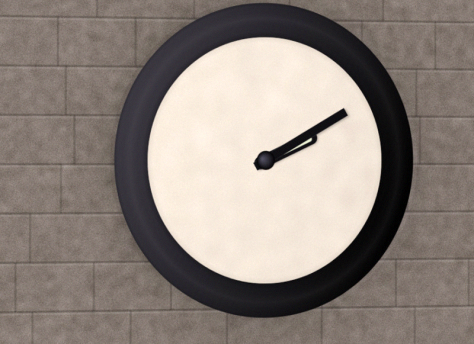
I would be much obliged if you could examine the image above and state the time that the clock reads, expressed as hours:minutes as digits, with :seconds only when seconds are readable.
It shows 2:10
